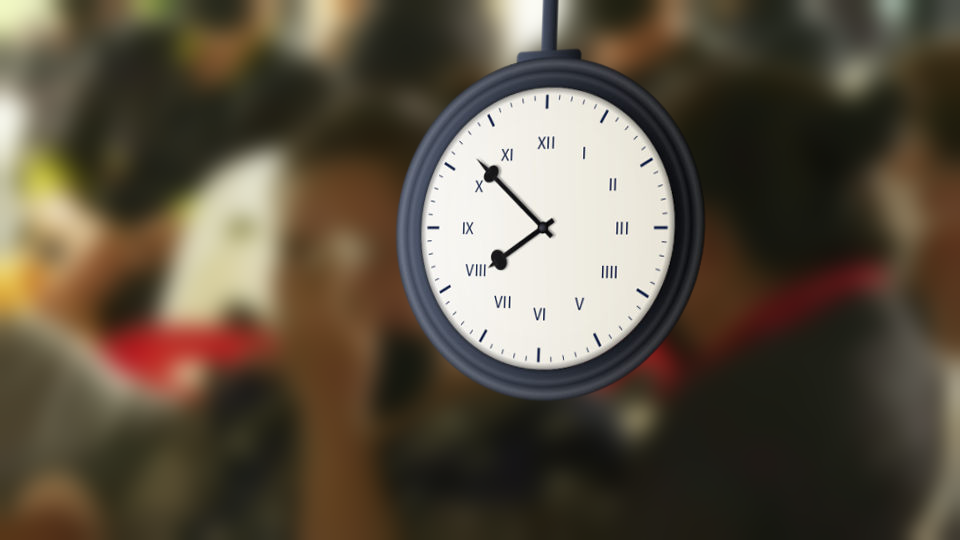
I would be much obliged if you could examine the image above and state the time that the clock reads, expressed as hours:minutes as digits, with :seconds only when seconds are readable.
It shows 7:52
